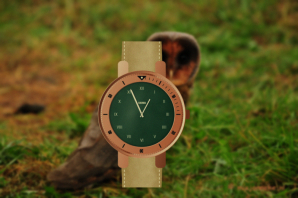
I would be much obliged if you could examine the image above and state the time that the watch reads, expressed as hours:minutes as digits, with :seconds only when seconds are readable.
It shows 12:56
